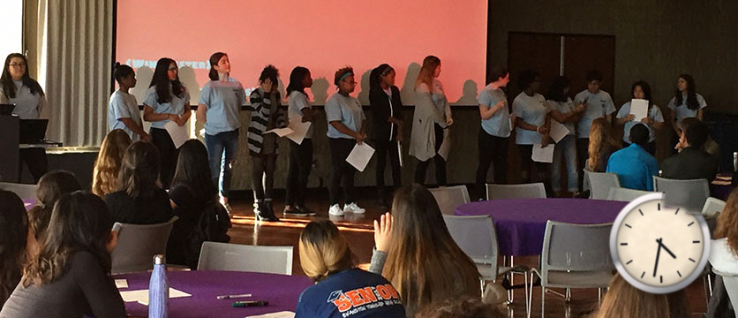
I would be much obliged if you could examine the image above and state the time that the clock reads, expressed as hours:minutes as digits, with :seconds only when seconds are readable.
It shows 4:32
